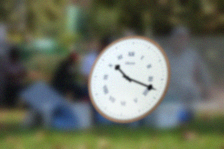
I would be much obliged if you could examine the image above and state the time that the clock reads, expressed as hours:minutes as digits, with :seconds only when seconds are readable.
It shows 10:18
